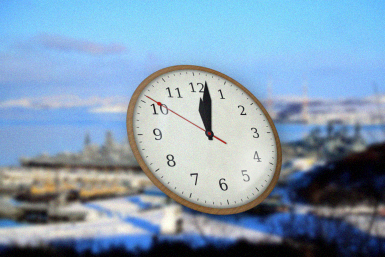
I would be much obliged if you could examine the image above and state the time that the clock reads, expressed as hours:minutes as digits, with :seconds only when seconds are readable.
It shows 12:01:51
